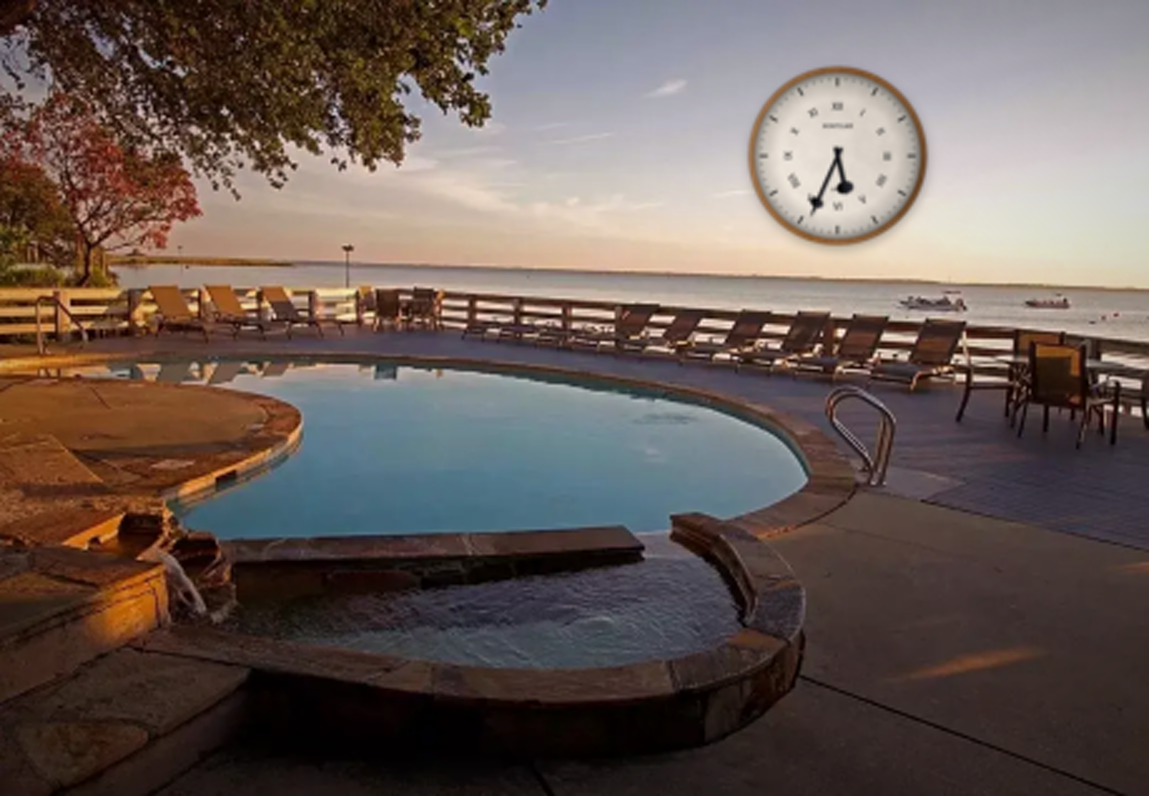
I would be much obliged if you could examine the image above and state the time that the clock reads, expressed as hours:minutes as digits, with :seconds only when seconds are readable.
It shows 5:34
